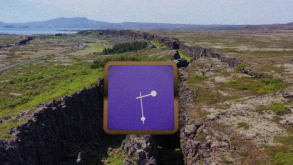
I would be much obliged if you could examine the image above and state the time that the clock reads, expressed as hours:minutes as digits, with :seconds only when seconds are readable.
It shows 2:29
